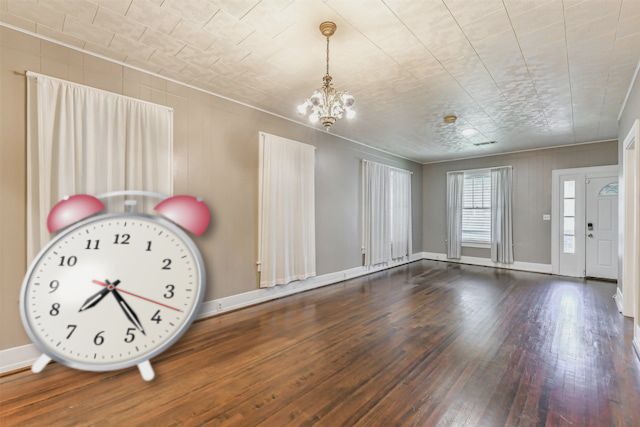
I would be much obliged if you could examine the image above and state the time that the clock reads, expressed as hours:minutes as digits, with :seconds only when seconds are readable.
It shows 7:23:18
